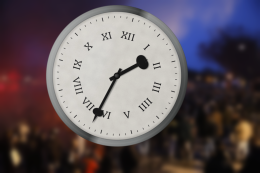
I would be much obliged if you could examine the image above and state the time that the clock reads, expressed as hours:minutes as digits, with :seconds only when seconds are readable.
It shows 1:32
